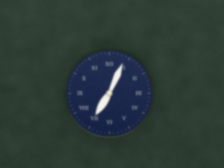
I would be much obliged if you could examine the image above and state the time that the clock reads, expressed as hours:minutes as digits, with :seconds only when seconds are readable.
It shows 7:04
